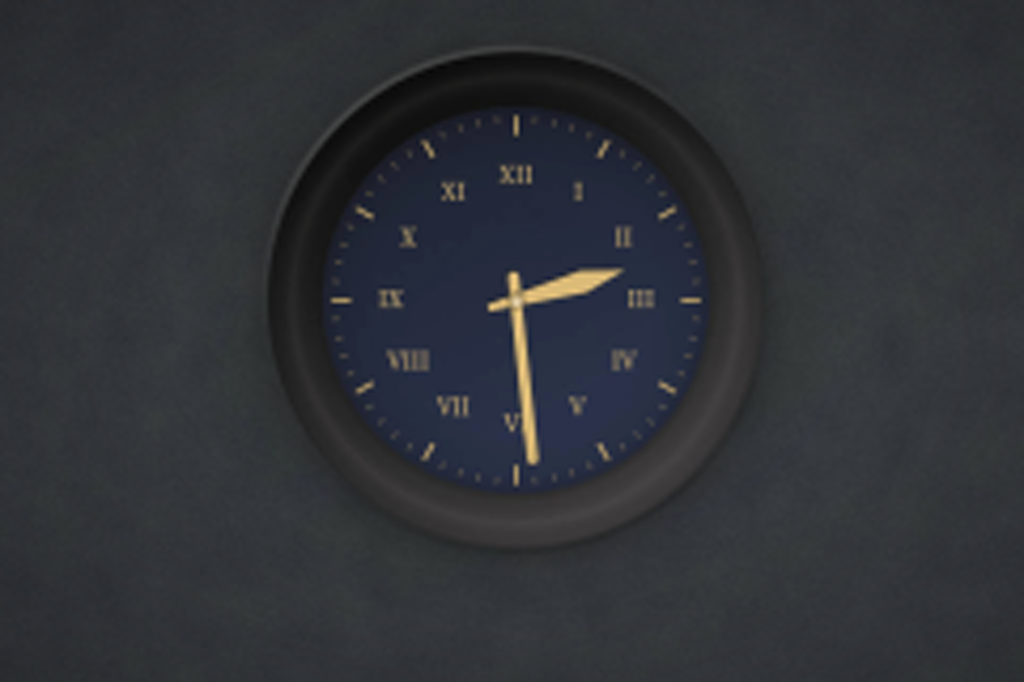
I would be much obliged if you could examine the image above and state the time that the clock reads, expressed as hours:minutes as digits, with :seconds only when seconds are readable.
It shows 2:29
